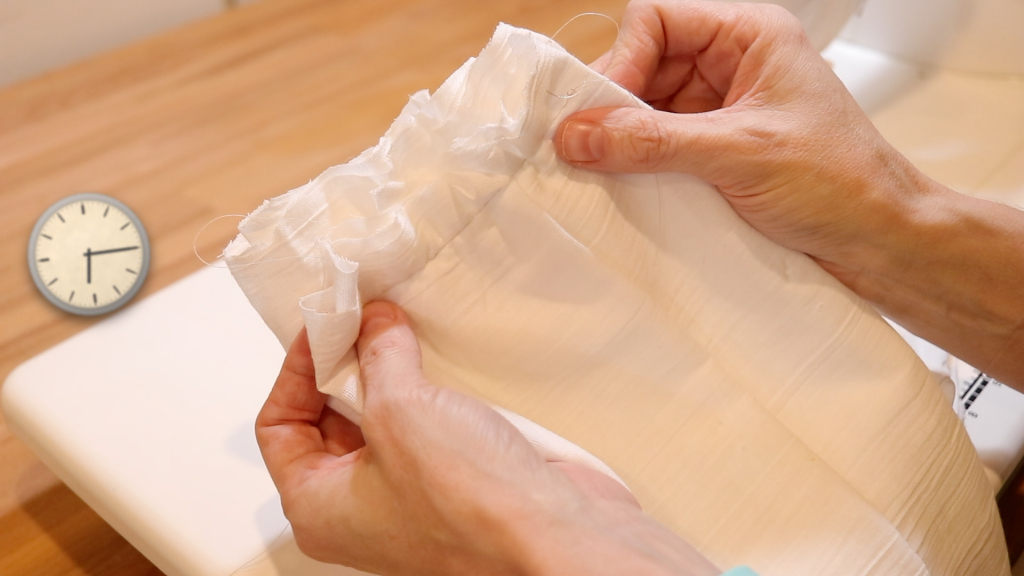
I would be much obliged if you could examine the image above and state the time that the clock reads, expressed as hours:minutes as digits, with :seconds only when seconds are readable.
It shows 6:15
